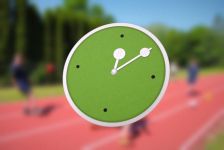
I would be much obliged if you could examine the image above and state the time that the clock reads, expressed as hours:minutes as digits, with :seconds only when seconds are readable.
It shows 12:08
